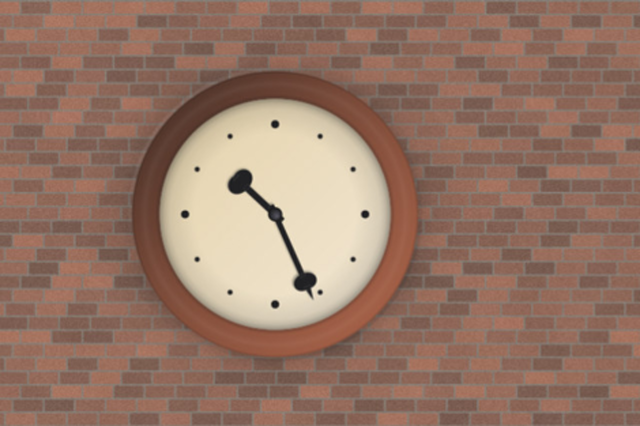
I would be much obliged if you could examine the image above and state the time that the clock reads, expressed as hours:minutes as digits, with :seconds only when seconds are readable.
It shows 10:26
